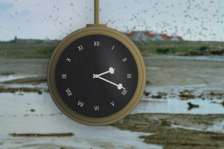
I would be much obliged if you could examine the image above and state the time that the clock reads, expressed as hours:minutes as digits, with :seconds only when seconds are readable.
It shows 2:19
